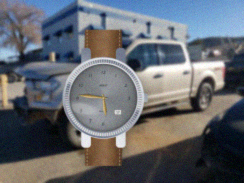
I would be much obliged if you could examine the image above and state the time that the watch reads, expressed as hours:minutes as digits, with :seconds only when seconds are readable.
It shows 5:46
